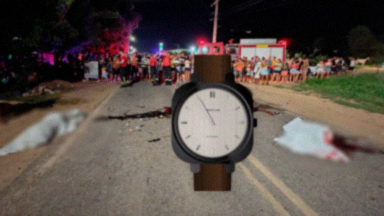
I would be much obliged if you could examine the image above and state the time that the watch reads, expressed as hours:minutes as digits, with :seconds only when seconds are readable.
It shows 10:55
